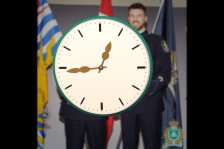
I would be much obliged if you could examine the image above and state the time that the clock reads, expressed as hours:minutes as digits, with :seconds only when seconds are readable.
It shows 12:44
